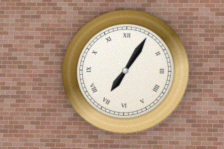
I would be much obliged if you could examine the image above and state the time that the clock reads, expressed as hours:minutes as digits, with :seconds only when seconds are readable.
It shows 7:05
